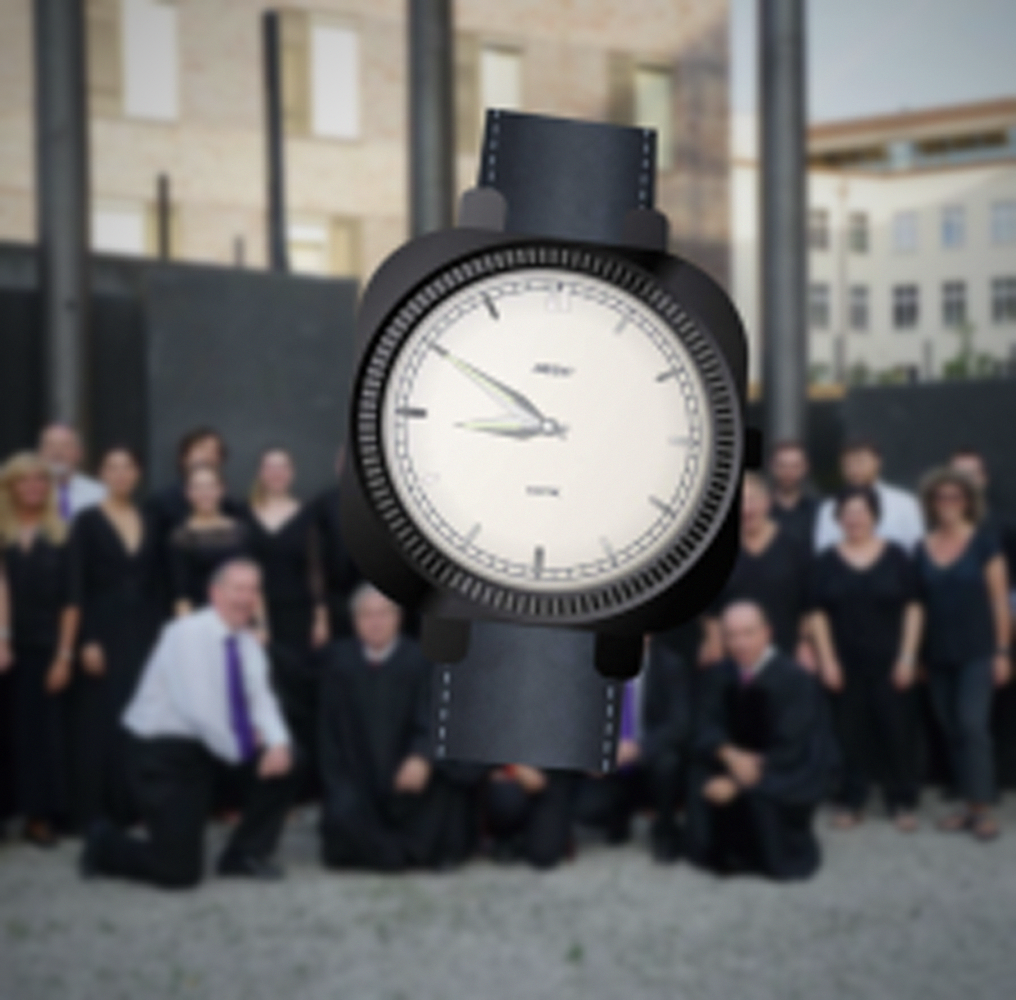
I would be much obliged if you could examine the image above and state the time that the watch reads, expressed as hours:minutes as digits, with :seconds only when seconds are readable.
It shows 8:50
